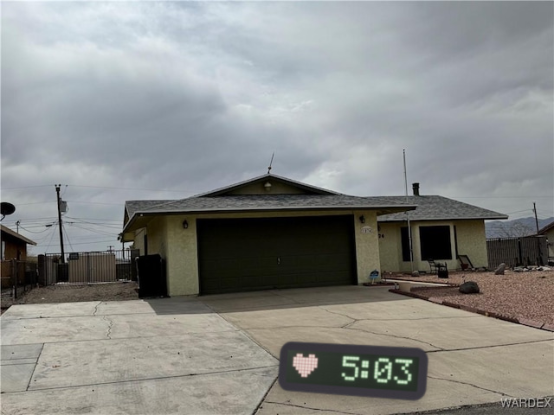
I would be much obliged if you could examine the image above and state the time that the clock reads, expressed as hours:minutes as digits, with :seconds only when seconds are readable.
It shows 5:03
